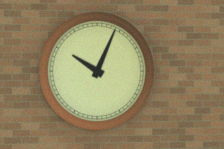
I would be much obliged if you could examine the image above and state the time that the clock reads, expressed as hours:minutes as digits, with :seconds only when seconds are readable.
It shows 10:04
